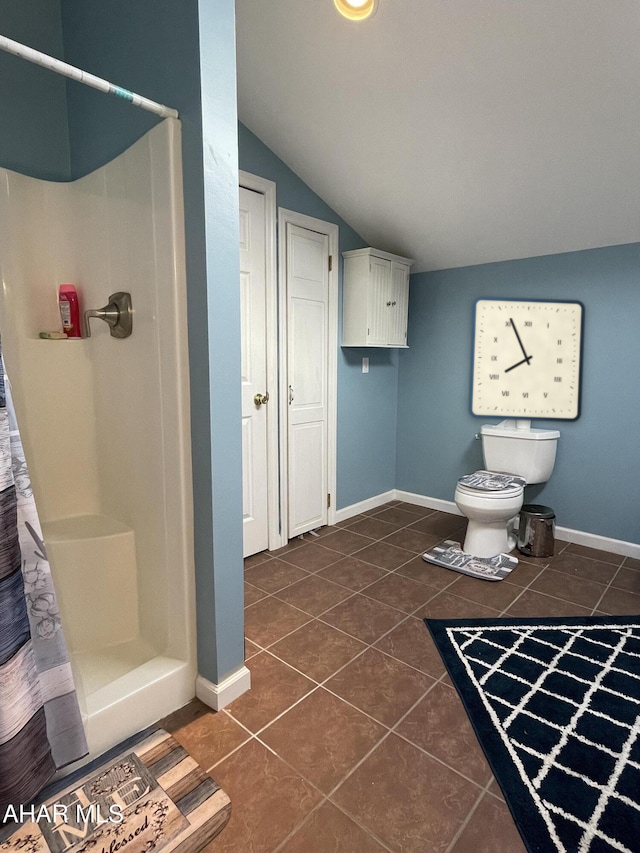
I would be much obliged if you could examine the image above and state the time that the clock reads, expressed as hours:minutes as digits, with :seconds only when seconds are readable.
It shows 7:56
